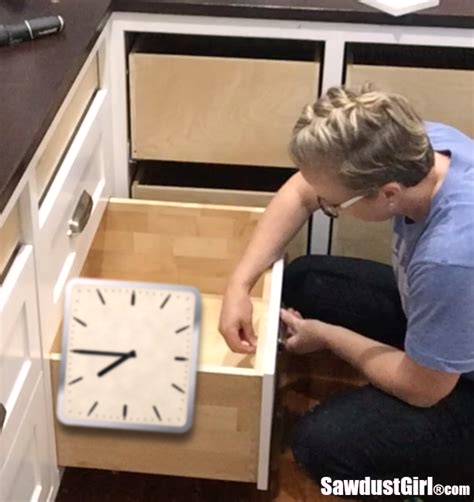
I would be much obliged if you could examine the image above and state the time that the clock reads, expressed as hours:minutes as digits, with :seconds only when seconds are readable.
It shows 7:45
